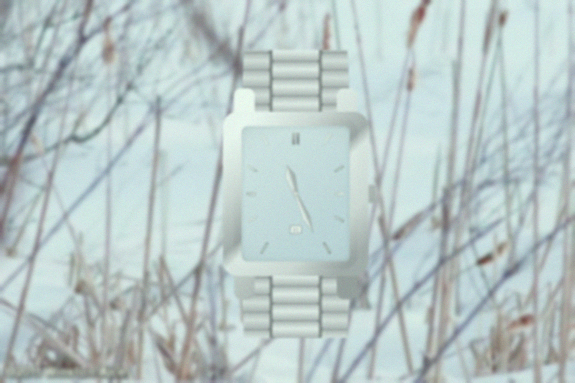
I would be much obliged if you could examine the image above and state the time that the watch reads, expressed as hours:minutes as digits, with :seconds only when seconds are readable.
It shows 11:26
